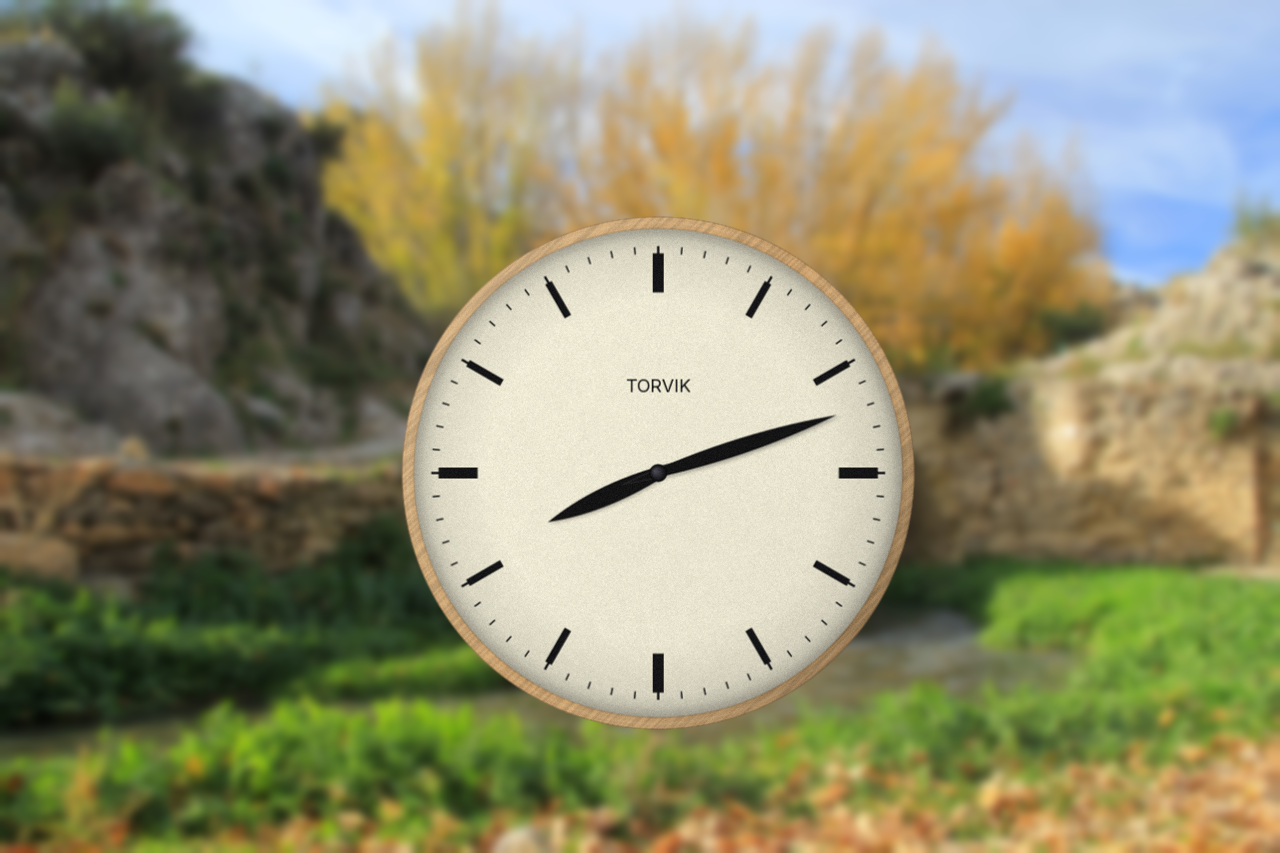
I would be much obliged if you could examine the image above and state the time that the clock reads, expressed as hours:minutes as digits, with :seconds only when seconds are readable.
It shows 8:12
